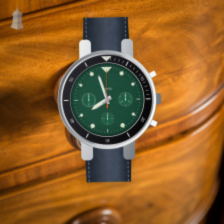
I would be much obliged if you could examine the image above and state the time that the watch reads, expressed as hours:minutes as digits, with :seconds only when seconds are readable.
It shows 7:57
